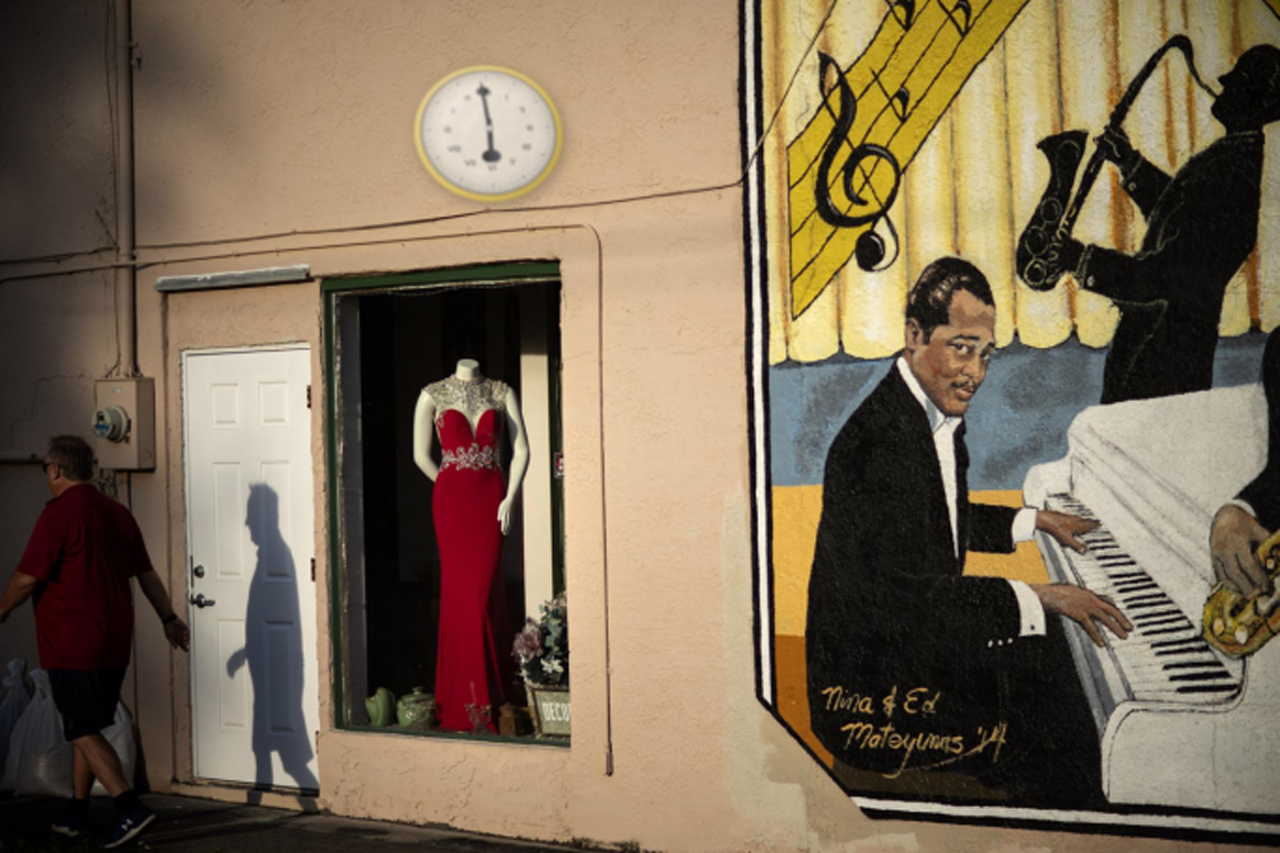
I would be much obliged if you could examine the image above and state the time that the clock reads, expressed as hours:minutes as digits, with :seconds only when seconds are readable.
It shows 5:59
